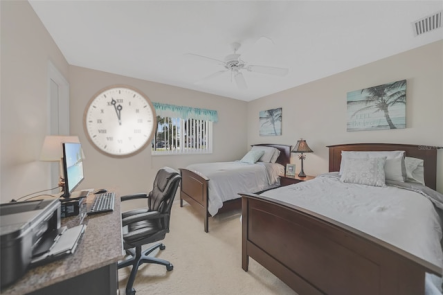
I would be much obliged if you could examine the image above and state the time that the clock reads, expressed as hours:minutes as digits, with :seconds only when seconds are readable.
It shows 11:57
